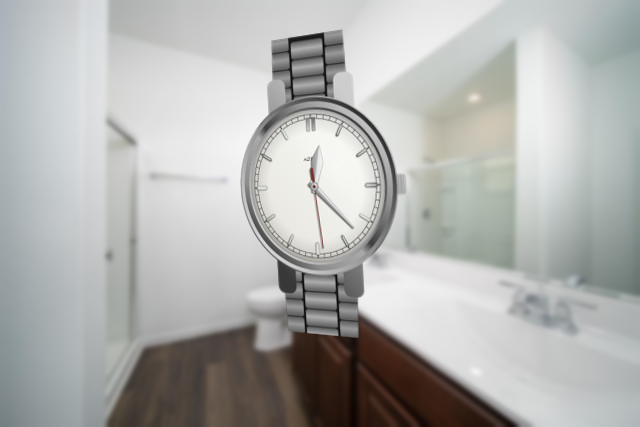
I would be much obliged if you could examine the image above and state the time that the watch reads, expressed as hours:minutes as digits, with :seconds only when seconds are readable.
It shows 12:22:29
